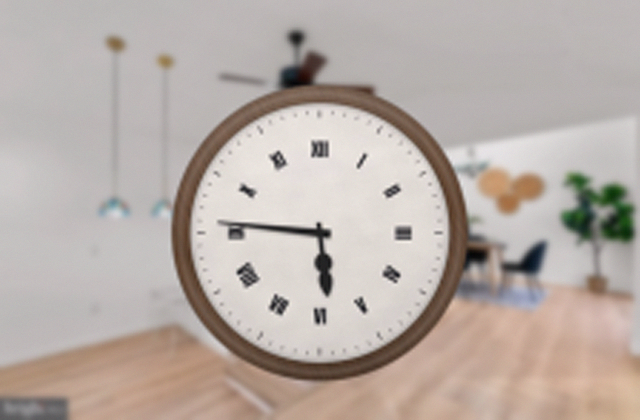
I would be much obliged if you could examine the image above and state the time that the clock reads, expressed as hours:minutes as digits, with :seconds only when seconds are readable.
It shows 5:46
